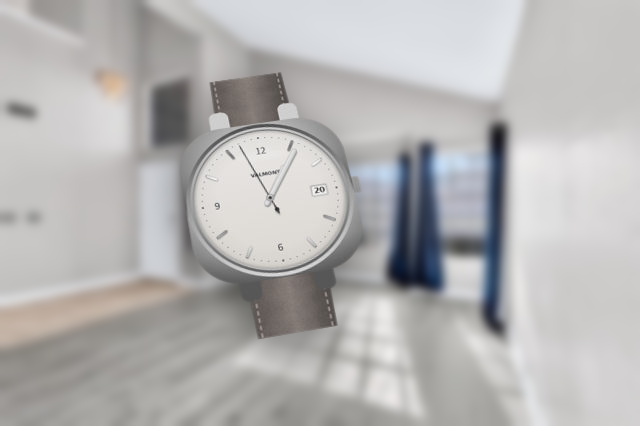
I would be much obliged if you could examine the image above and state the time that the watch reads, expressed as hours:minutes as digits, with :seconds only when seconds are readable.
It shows 1:05:57
